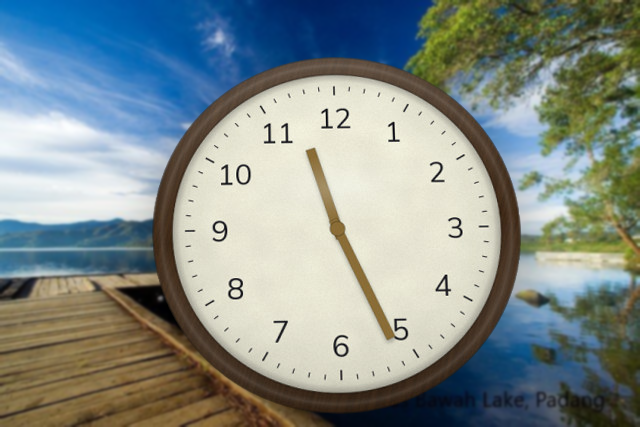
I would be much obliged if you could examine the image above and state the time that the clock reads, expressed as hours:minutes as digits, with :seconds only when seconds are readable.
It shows 11:26
